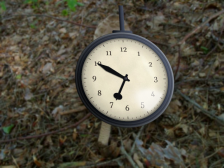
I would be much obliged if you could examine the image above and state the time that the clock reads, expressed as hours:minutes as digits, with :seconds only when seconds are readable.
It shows 6:50
